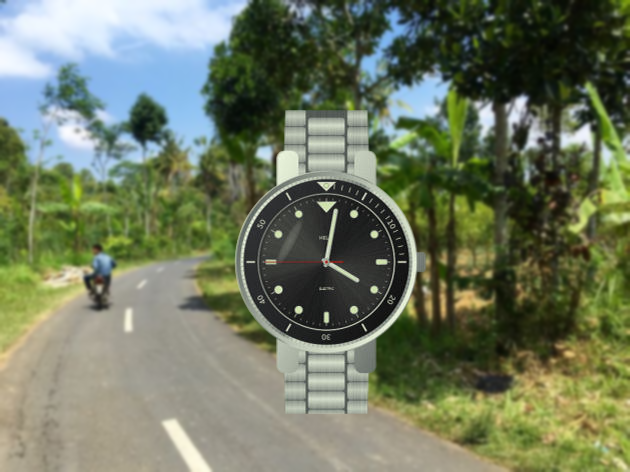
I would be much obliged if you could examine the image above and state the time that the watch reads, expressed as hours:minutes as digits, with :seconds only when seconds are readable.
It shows 4:01:45
